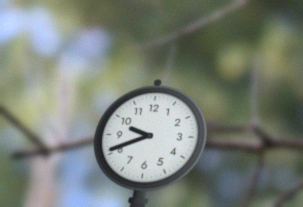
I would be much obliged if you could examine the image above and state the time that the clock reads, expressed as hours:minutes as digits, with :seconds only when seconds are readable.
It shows 9:41
